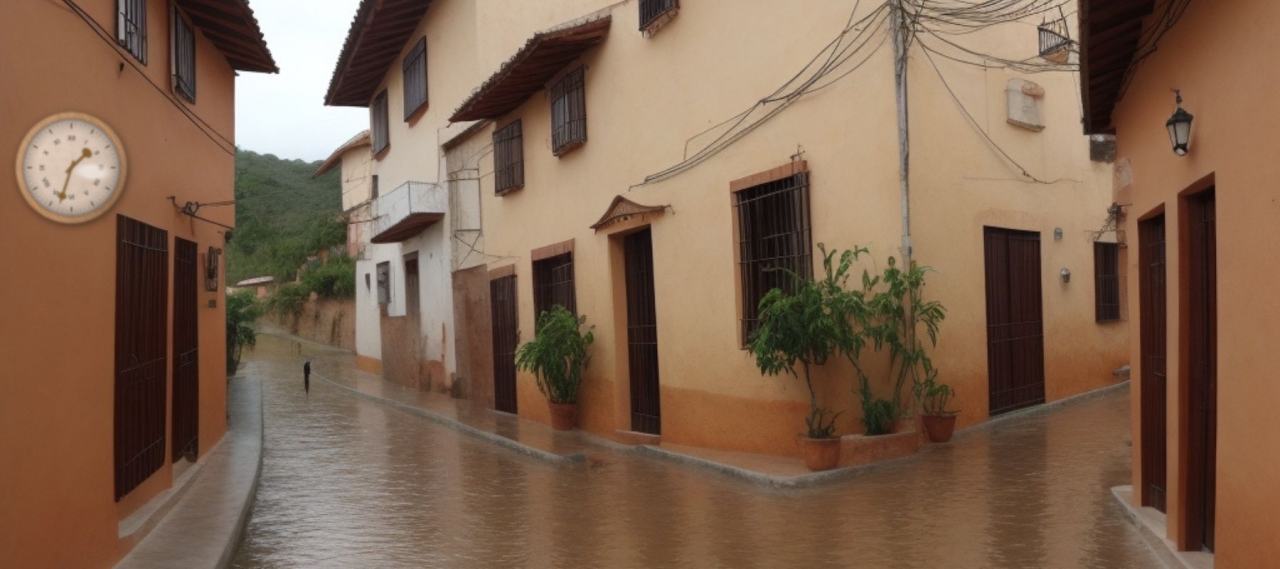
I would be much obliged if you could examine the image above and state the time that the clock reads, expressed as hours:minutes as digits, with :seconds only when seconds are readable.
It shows 1:33
